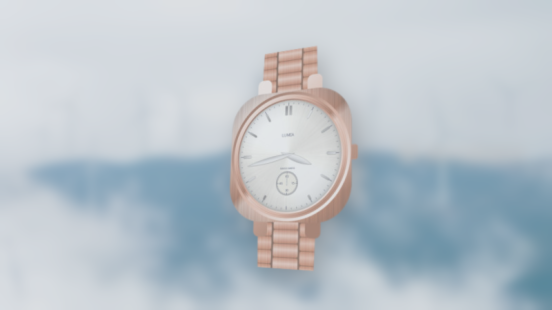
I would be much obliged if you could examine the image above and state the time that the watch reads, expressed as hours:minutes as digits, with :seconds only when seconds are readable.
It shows 3:43
